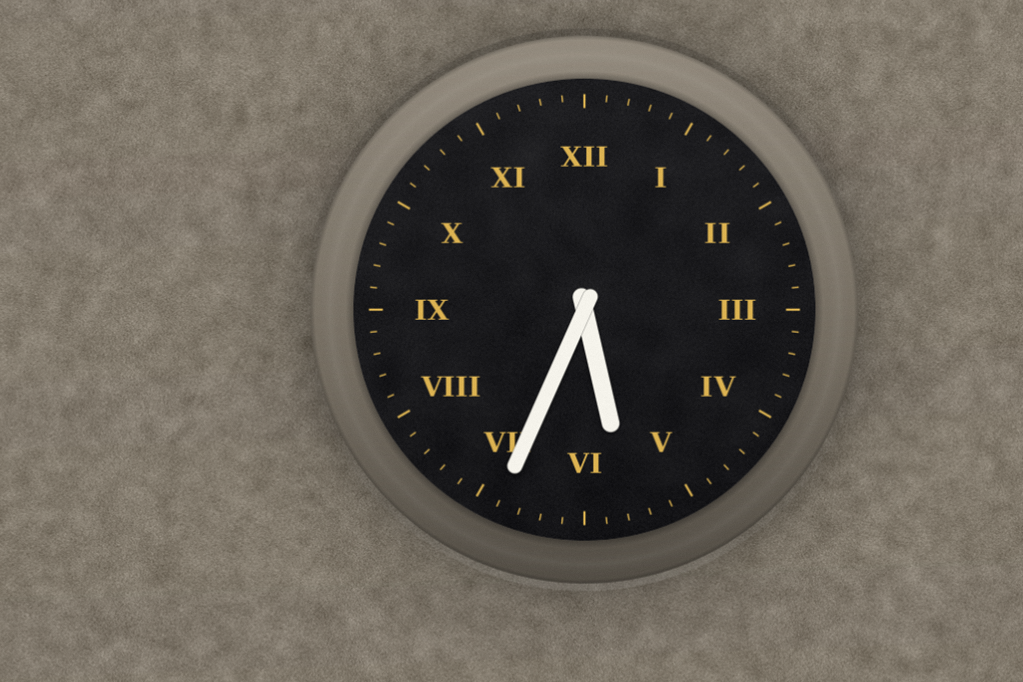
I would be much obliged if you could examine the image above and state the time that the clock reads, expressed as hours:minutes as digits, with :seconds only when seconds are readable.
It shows 5:34
